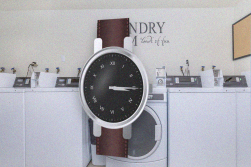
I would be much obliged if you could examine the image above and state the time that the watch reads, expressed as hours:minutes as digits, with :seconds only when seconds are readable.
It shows 3:15
